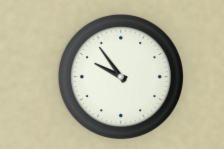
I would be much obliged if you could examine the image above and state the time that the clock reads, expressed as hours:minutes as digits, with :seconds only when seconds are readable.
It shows 9:54
